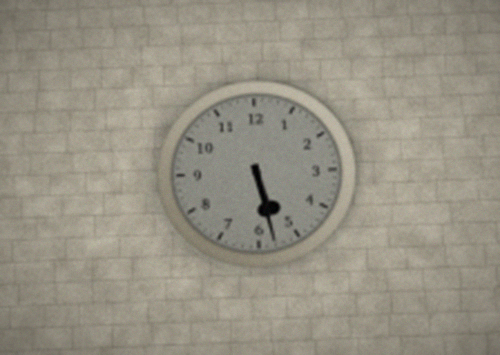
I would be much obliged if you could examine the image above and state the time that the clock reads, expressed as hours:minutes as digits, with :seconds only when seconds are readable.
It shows 5:28
